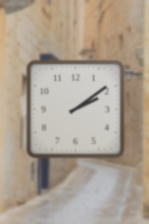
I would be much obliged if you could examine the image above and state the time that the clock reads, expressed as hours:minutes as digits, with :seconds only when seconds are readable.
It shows 2:09
